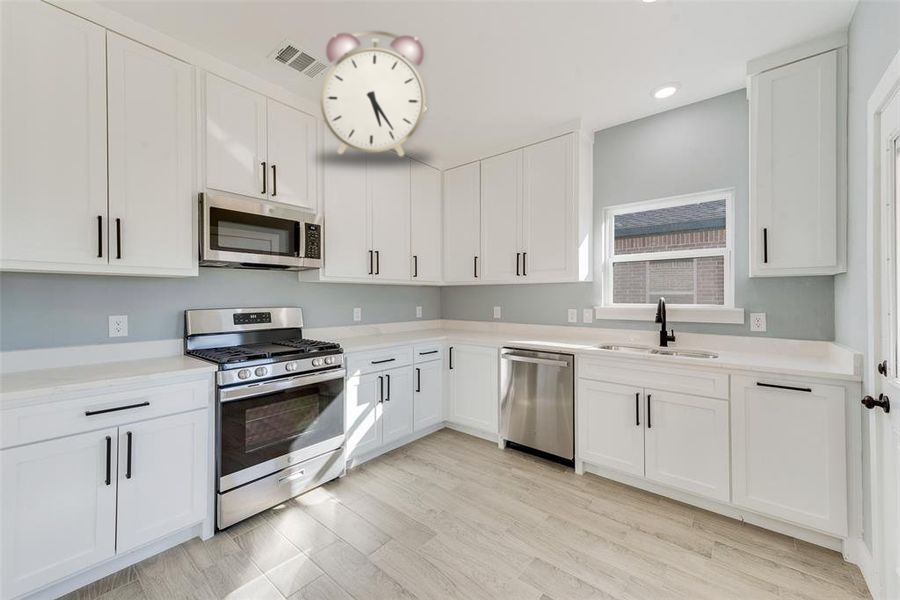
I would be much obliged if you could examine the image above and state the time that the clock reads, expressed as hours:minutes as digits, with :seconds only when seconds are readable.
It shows 5:24
